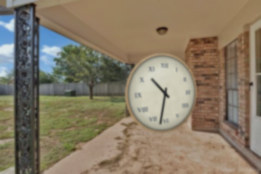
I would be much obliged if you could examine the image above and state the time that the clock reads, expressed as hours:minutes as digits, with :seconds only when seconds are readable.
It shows 10:32
